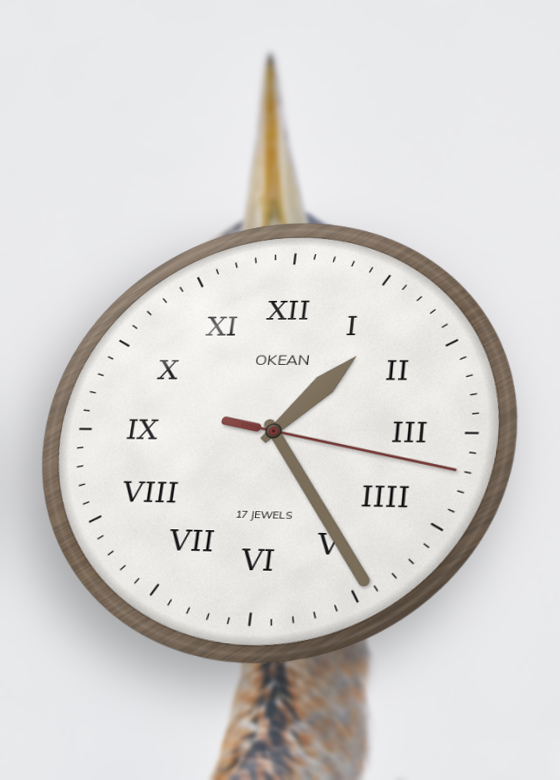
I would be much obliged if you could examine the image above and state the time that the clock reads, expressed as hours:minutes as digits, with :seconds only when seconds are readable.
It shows 1:24:17
